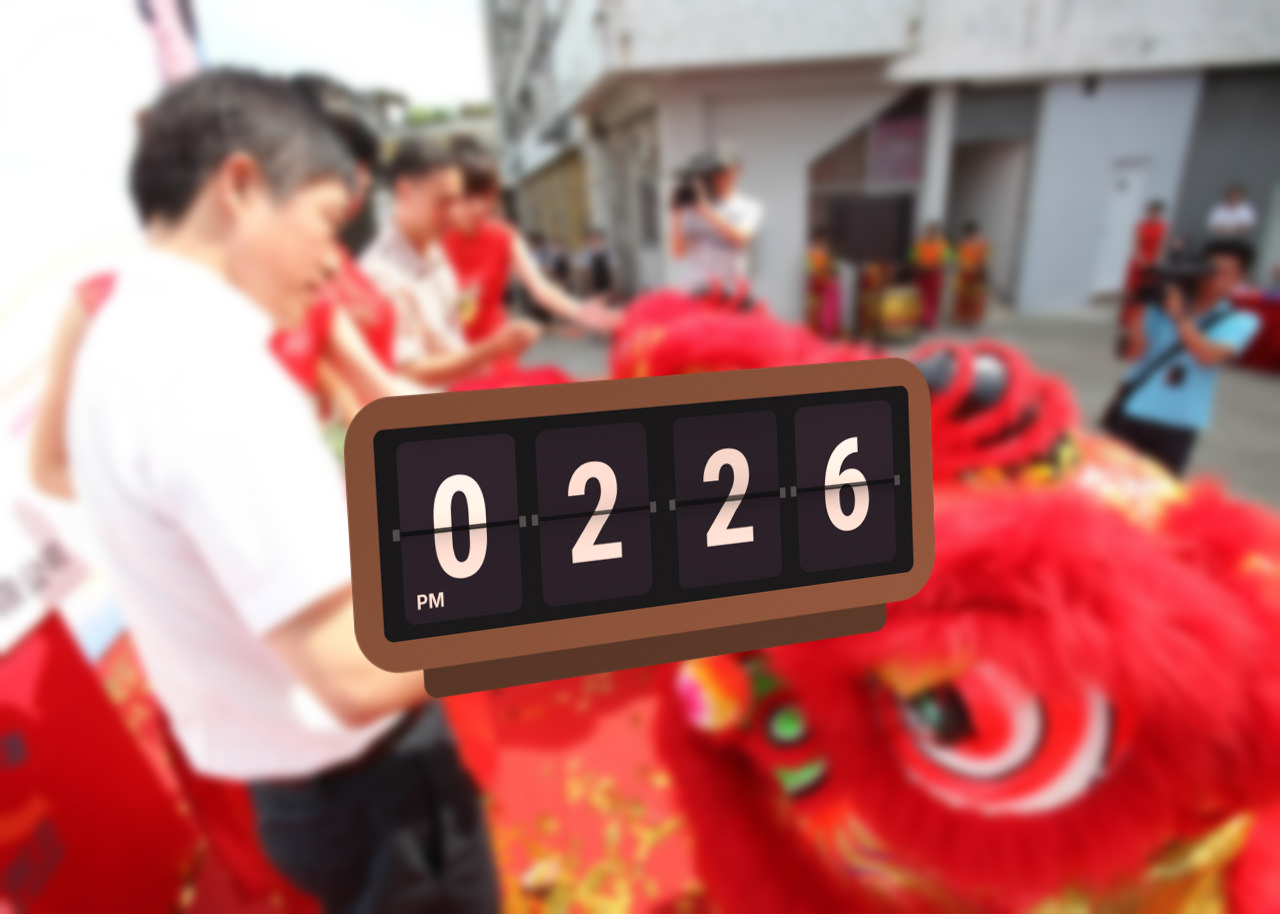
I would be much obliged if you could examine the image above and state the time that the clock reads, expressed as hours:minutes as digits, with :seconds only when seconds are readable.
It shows 2:26
